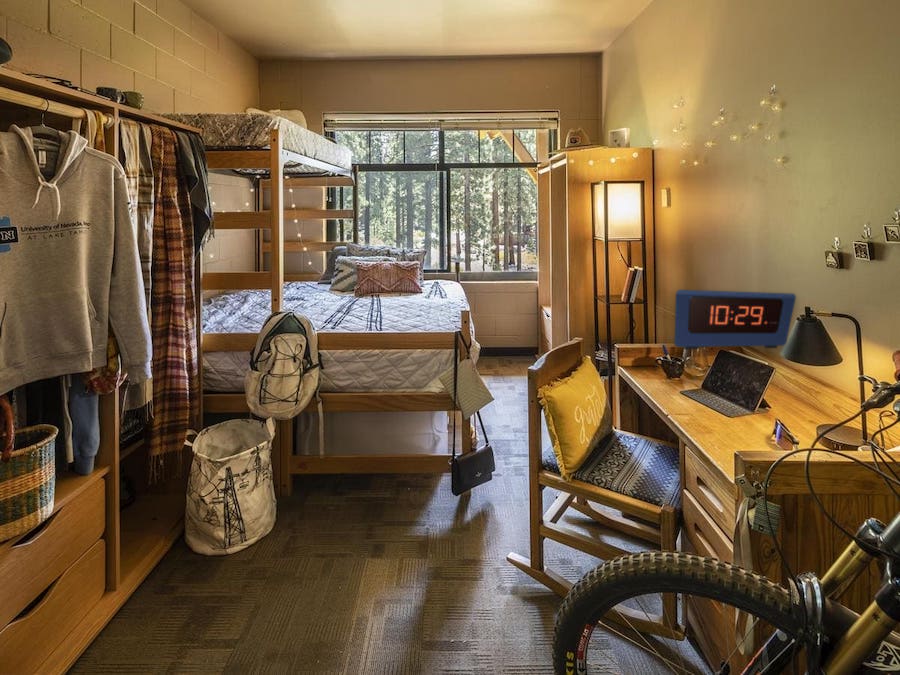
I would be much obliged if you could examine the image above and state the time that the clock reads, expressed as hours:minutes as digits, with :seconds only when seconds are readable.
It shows 10:29
